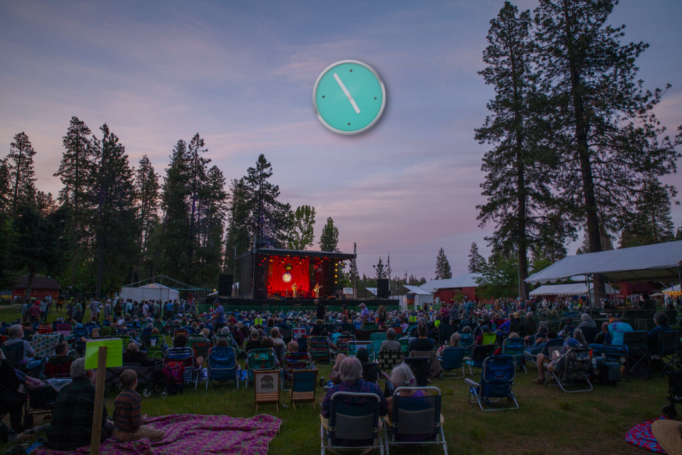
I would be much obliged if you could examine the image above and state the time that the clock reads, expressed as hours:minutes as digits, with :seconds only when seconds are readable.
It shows 4:54
